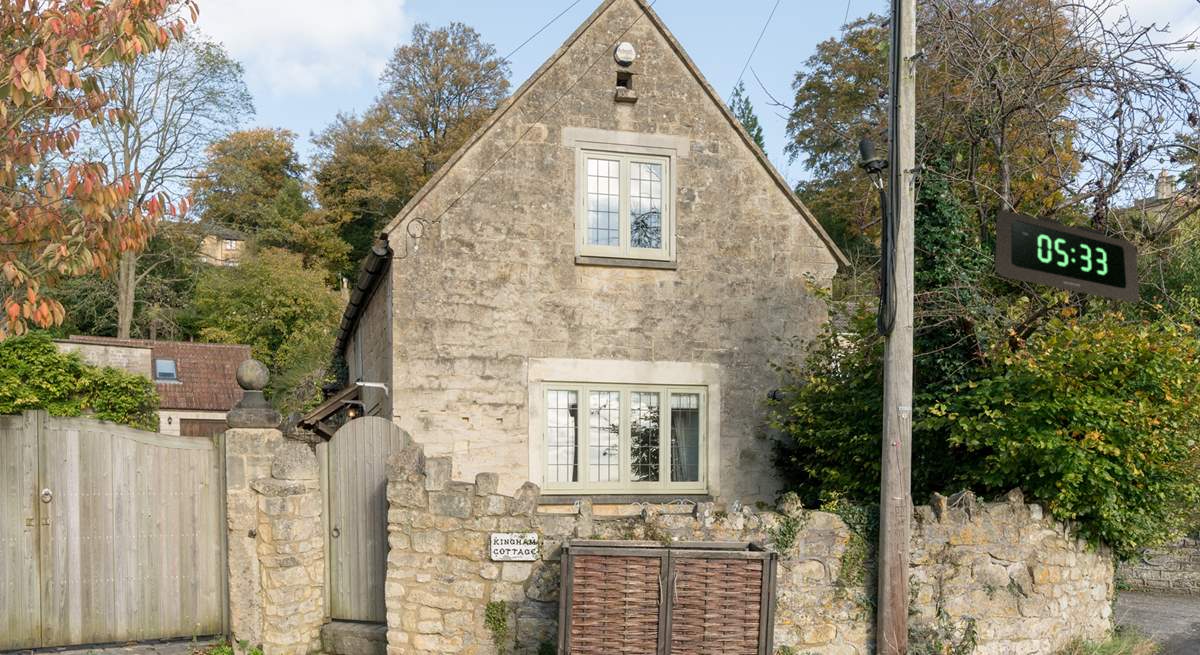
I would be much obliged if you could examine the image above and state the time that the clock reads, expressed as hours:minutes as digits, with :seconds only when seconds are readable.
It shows 5:33
